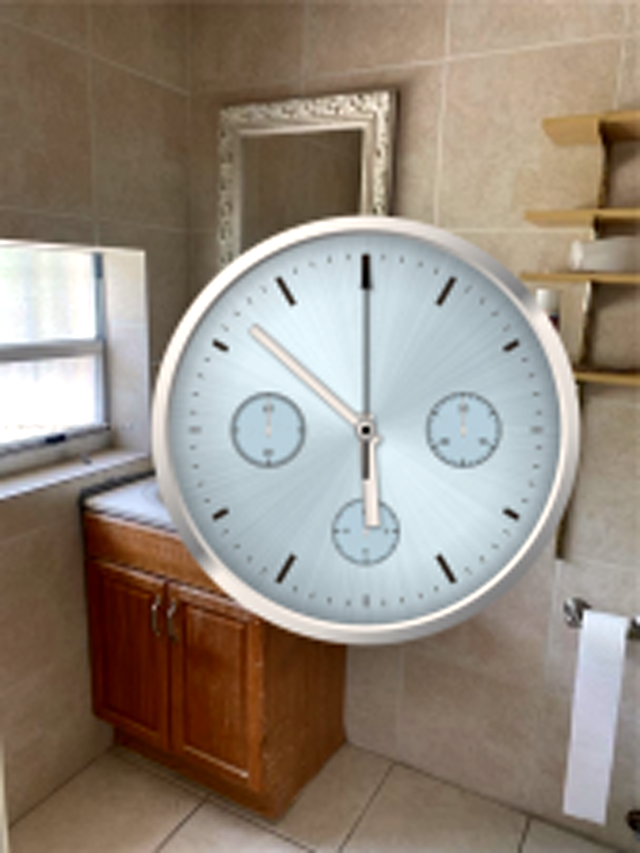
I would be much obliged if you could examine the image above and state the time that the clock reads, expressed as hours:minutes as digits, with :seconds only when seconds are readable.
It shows 5:52
